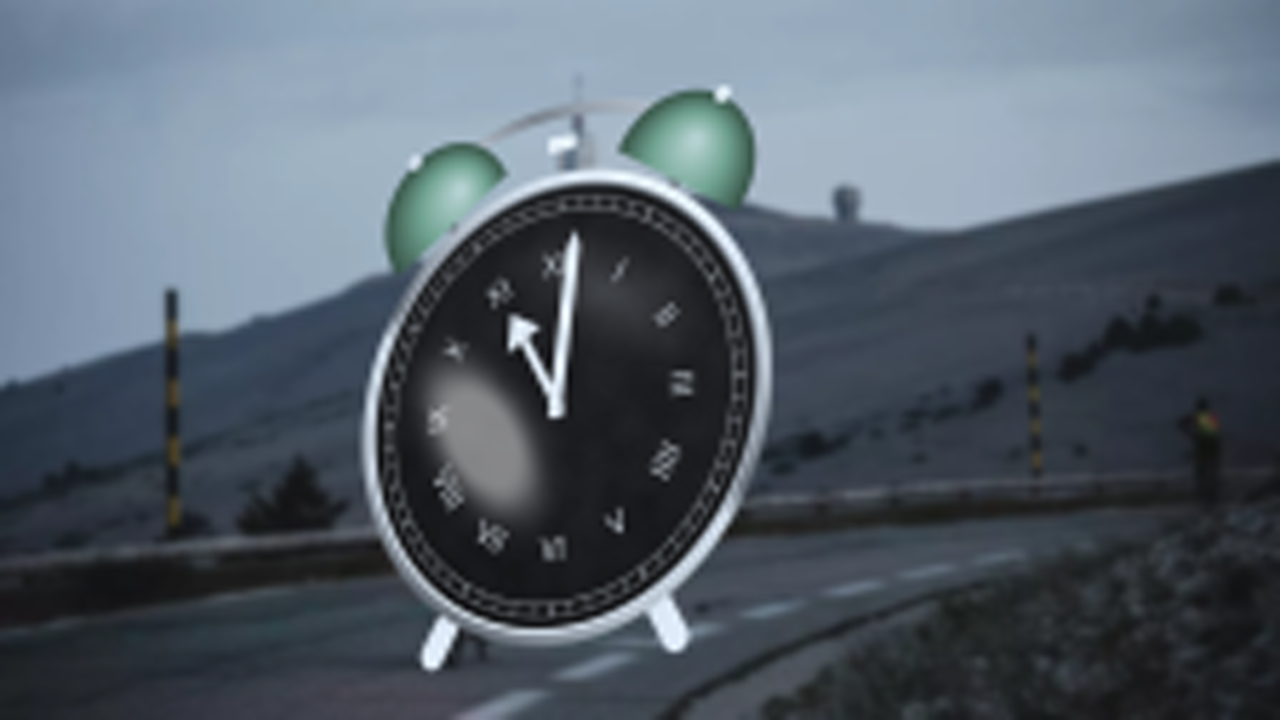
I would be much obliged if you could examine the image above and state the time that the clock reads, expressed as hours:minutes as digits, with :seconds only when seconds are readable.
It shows 11:01
